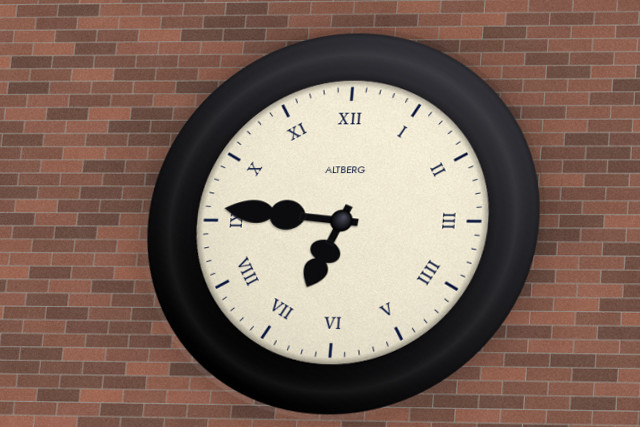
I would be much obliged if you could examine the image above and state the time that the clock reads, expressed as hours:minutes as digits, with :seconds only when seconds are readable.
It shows 6:46
